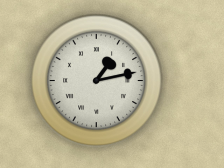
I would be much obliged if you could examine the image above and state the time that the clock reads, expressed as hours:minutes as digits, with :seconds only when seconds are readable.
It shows 1:13
